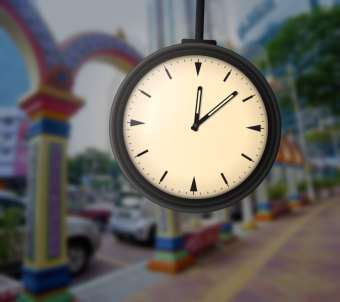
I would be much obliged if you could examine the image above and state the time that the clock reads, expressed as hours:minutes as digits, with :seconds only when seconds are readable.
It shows 12:08
